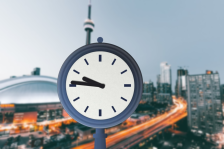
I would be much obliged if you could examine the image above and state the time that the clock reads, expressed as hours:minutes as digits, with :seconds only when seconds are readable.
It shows 9:46
